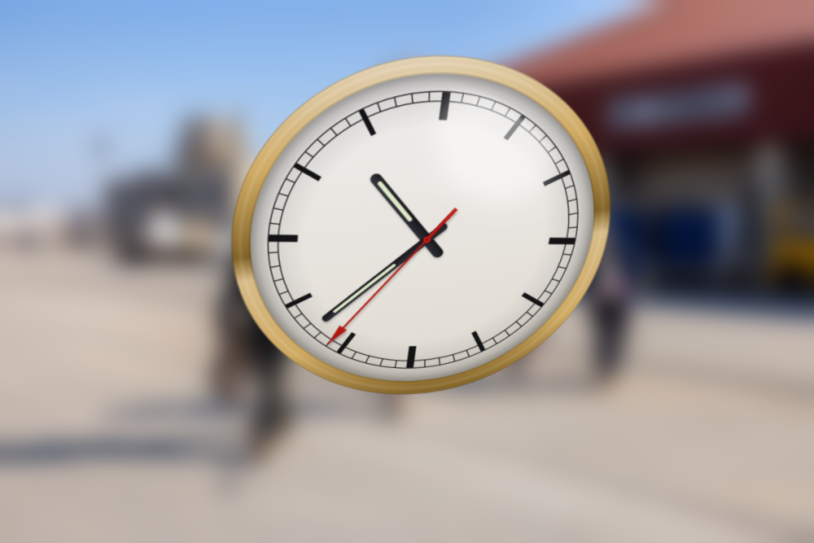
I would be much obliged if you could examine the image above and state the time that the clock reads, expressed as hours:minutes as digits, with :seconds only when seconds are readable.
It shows 10:37:36
